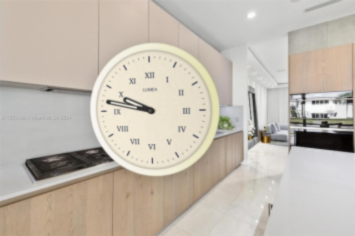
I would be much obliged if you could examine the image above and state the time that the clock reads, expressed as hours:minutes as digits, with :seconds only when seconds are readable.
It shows 9:47
